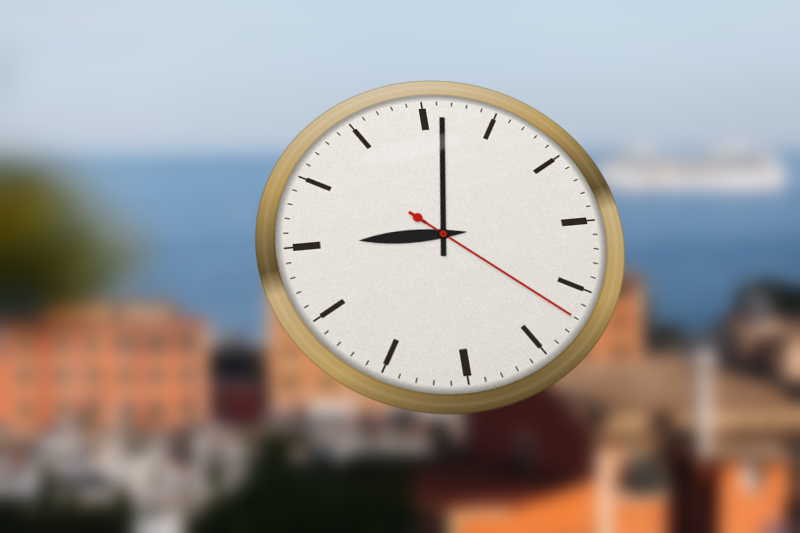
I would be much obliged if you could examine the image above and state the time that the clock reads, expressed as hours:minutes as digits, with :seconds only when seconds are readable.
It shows 9:01:22
